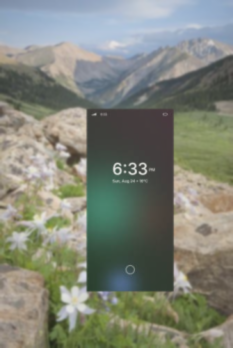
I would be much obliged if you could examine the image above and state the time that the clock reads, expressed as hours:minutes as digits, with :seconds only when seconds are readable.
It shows 6:33
